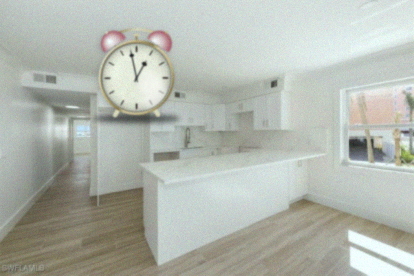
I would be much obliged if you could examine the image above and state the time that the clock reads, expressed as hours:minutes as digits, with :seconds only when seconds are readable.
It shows 12:58
